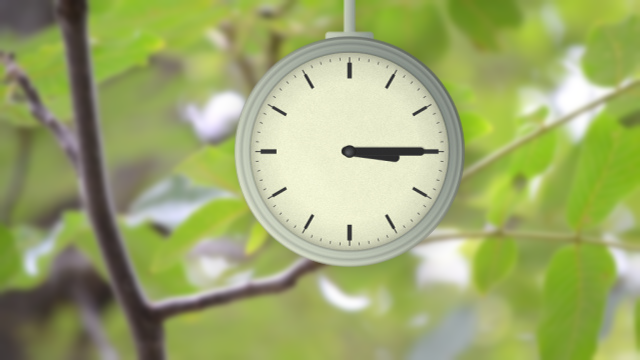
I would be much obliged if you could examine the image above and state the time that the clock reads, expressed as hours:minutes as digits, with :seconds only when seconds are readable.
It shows 3:15
